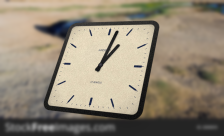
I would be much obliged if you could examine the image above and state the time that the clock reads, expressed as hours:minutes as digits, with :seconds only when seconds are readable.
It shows 1:02
